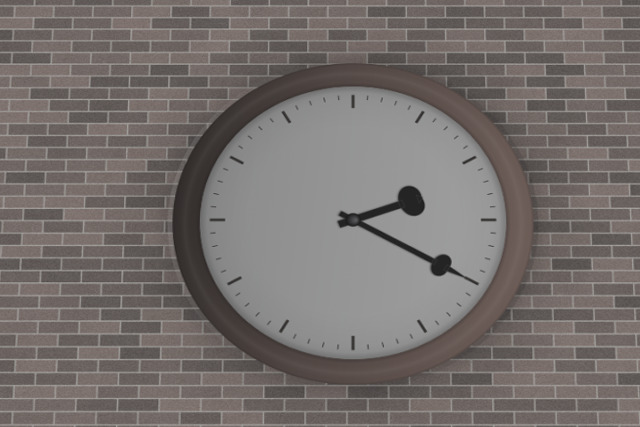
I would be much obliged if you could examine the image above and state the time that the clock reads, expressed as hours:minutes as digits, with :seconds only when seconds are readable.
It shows 2:20
